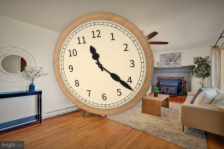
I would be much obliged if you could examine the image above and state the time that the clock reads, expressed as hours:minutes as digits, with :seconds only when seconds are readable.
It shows 11:22
